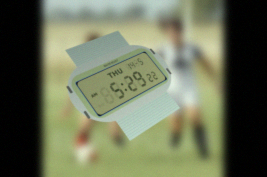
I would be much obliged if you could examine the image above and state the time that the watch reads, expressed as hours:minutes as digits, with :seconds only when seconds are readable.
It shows 5:29:22
